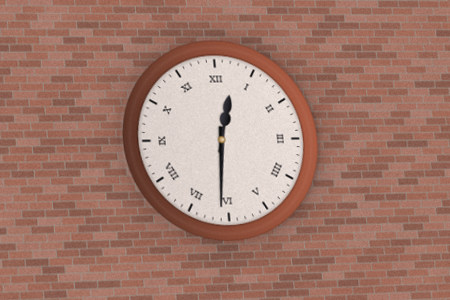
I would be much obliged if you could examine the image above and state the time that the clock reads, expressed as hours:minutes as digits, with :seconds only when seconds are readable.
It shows 12:31
